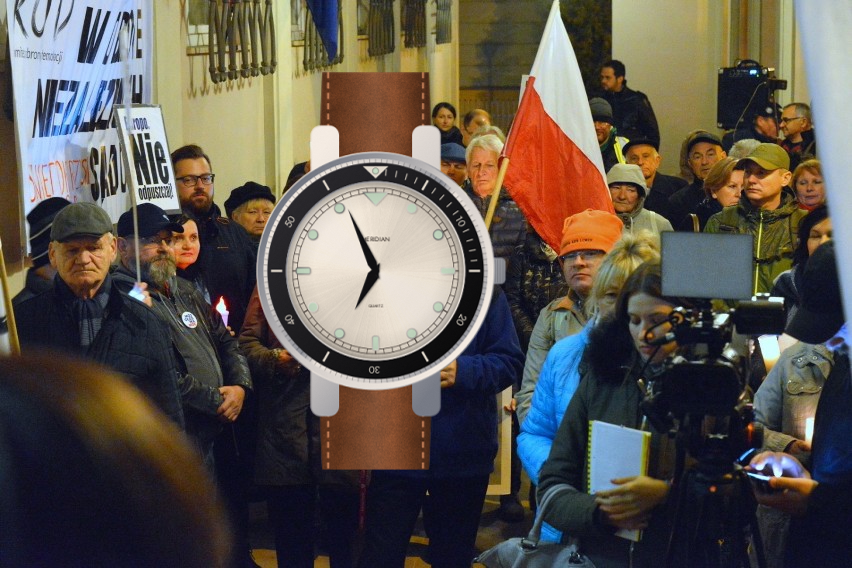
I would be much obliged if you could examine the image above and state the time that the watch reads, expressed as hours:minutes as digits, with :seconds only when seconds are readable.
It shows 6:56
